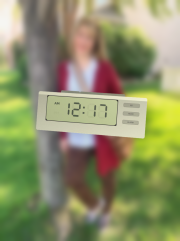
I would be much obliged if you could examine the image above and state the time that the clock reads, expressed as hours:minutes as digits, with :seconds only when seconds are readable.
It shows 12:17
